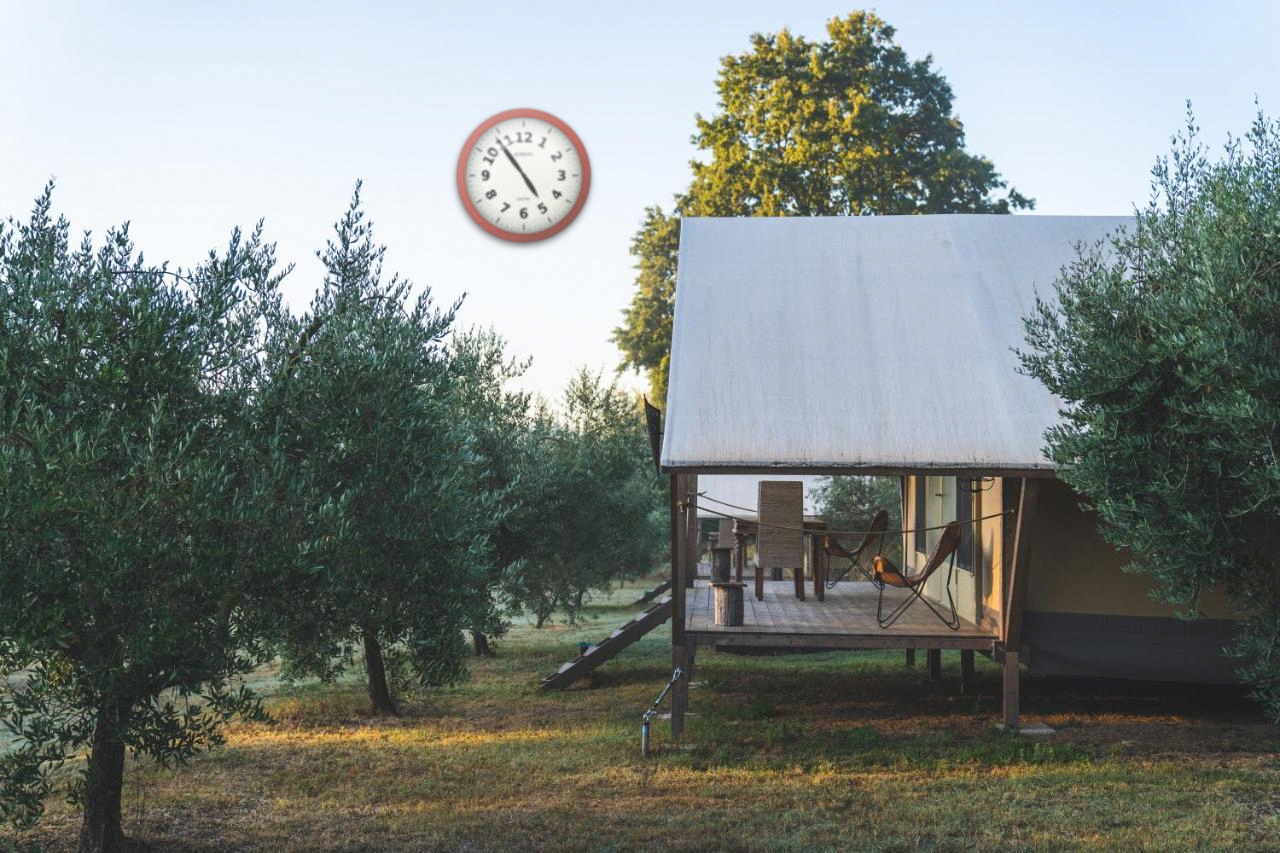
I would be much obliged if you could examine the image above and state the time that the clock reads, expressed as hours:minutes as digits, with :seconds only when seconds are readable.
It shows 4:54
